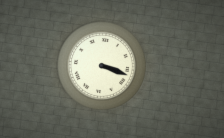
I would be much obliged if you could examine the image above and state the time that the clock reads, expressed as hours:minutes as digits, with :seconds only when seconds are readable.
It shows 3:17
